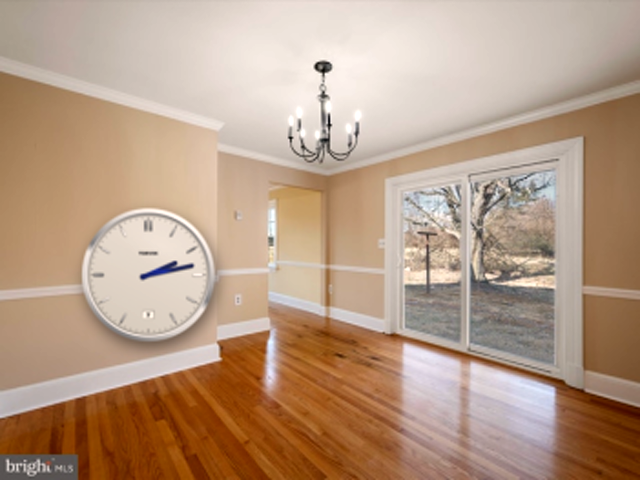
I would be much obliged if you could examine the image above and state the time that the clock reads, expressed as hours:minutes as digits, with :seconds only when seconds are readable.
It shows 2:13
